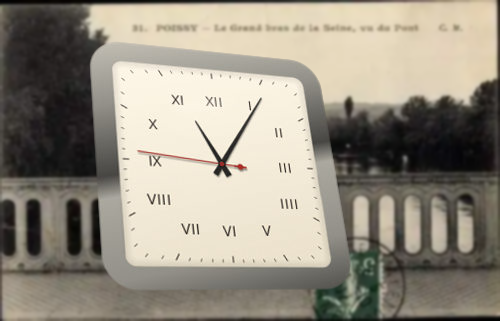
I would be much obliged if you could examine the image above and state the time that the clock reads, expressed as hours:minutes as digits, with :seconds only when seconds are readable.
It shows 11:05:46
